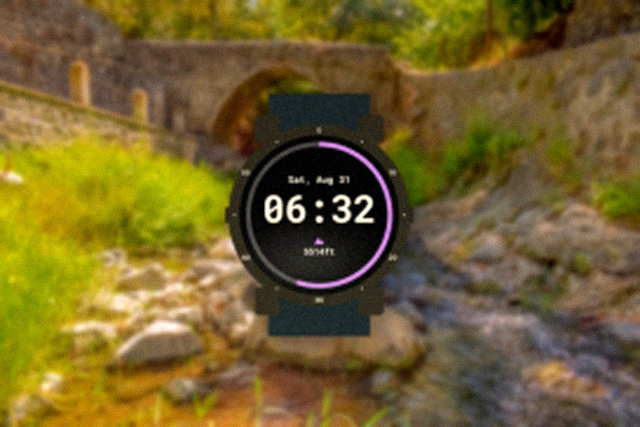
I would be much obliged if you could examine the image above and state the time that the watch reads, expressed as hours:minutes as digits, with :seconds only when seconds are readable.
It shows 6:32
